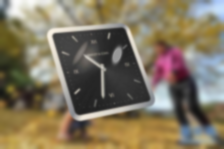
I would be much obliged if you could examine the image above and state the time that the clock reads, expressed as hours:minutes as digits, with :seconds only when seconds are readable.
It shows 10:33
